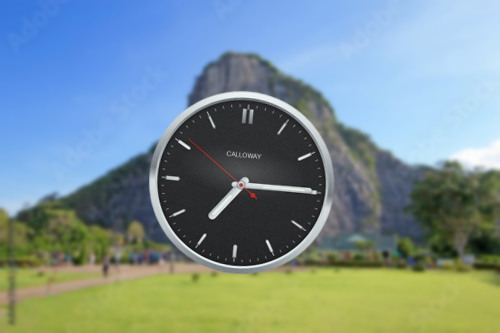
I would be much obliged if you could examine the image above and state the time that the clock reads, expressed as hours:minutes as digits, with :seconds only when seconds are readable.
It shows 7:14:51
